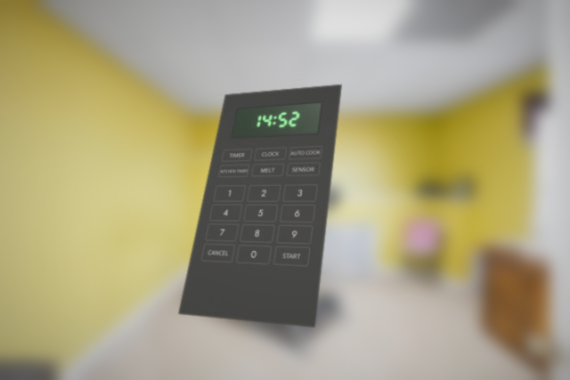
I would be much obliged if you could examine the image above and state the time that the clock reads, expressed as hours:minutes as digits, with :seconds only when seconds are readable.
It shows 14:52
